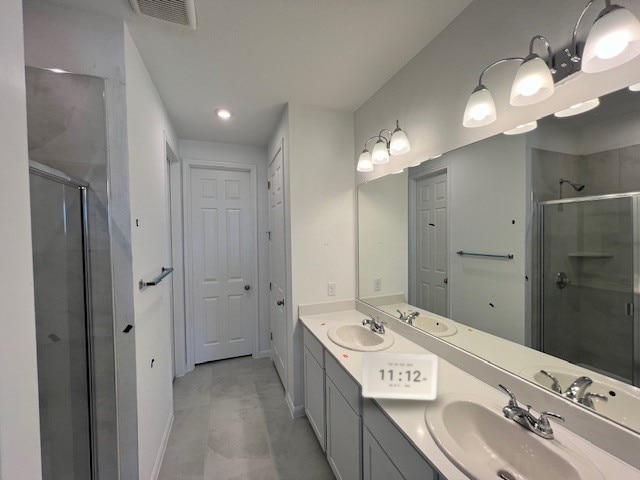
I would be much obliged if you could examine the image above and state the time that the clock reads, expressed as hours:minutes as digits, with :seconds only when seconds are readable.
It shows 11:12
